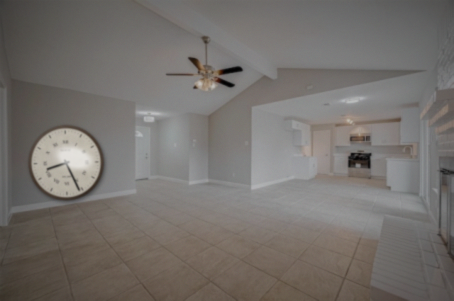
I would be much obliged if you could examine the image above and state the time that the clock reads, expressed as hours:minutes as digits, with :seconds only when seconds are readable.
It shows 8:26
